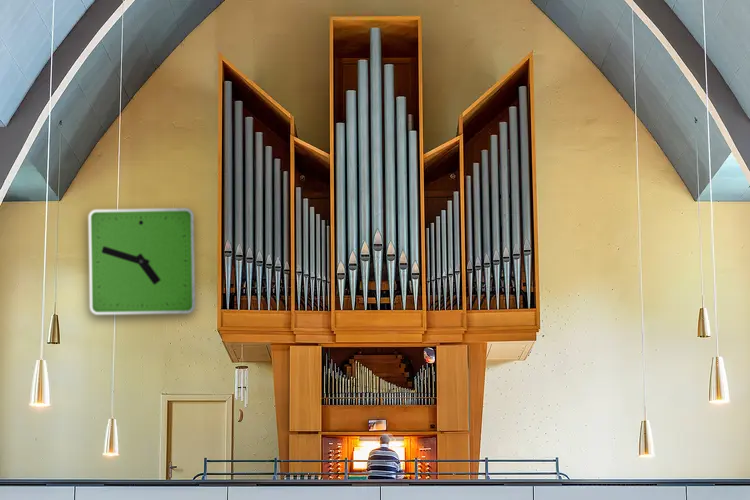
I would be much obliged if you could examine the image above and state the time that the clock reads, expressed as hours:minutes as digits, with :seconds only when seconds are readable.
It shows 4:48
